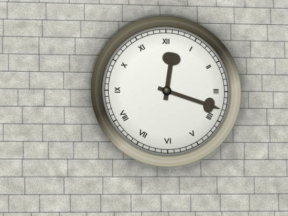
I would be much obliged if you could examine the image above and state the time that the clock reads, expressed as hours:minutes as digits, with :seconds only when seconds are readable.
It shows 12:18
